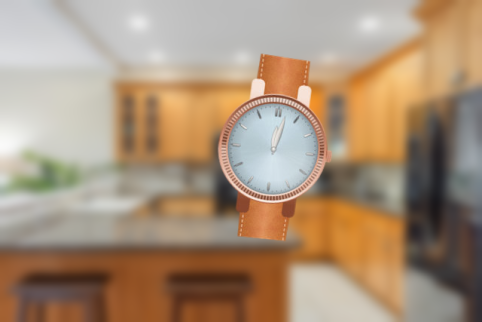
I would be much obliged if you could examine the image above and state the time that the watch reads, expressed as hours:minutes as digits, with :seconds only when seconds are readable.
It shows 12:02
